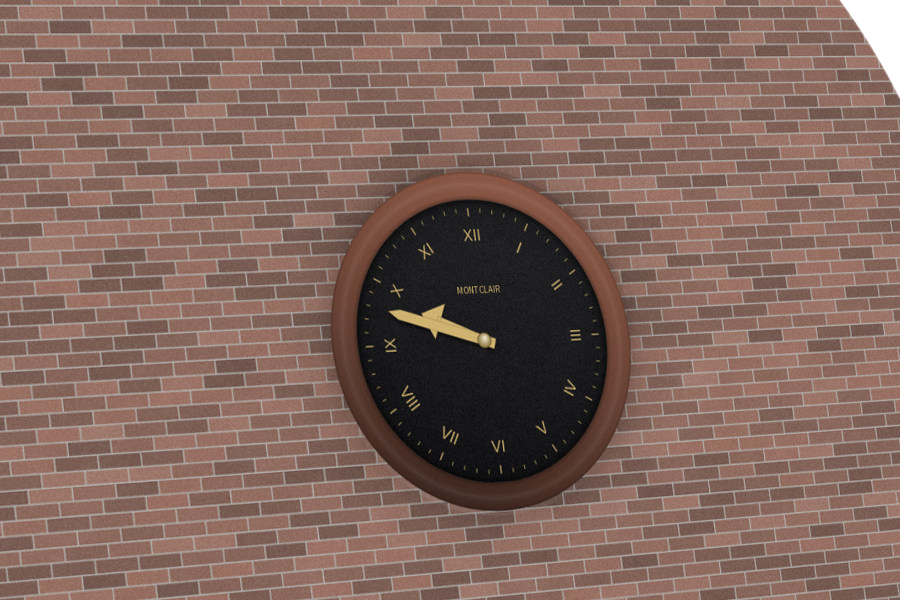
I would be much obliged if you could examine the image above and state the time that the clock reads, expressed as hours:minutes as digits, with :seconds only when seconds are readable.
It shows 9:48
